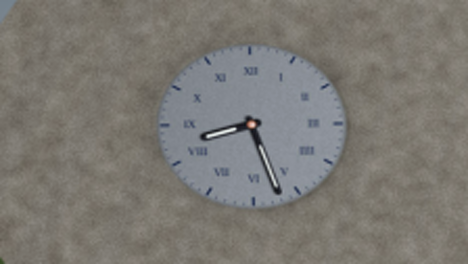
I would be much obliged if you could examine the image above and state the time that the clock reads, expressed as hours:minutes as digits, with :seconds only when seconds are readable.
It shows 8:27
